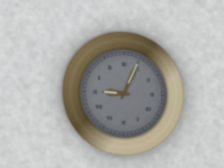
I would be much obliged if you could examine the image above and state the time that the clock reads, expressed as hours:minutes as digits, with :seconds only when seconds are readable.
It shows 9:04
